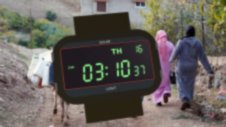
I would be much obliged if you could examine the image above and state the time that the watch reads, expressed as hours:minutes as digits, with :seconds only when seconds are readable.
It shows 3:10:37
